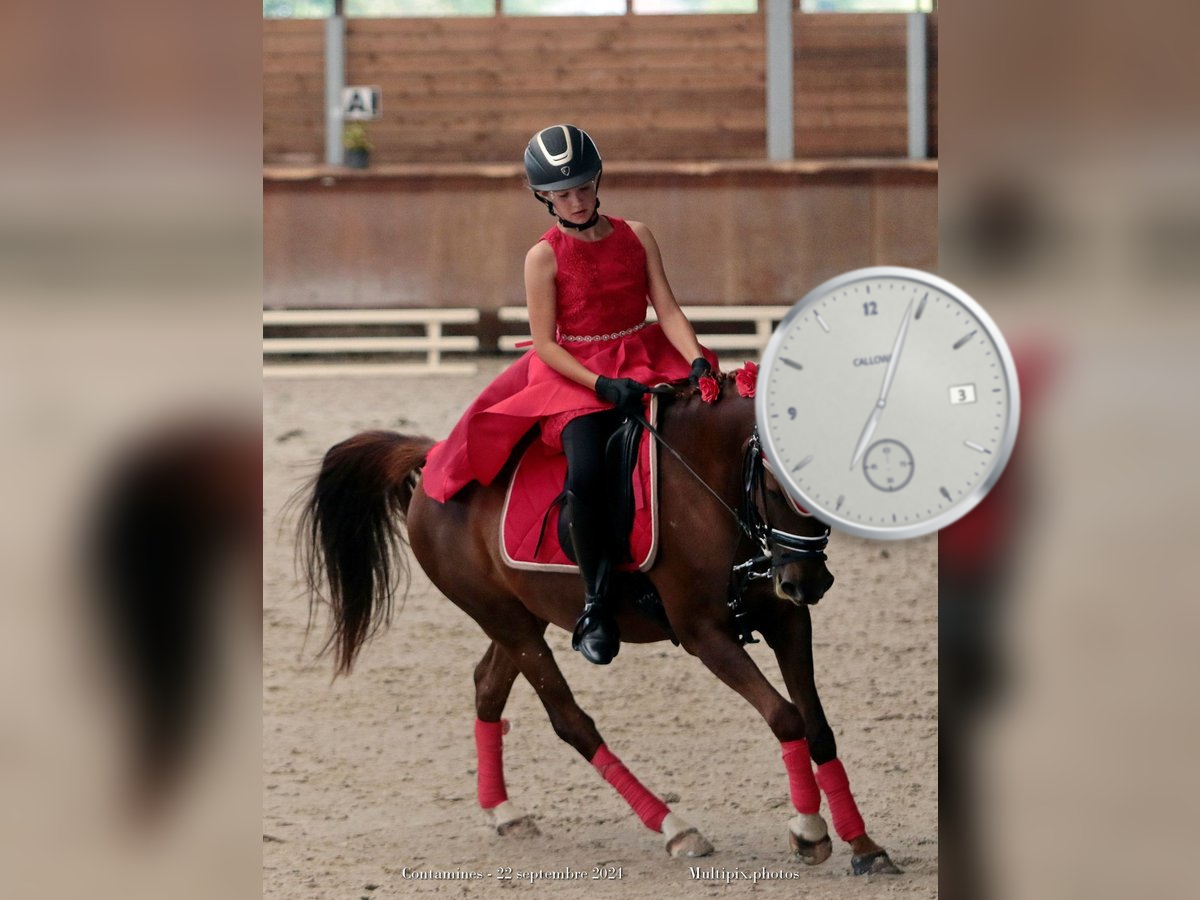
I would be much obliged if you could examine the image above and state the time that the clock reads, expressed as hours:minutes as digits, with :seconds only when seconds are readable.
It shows 7:04
